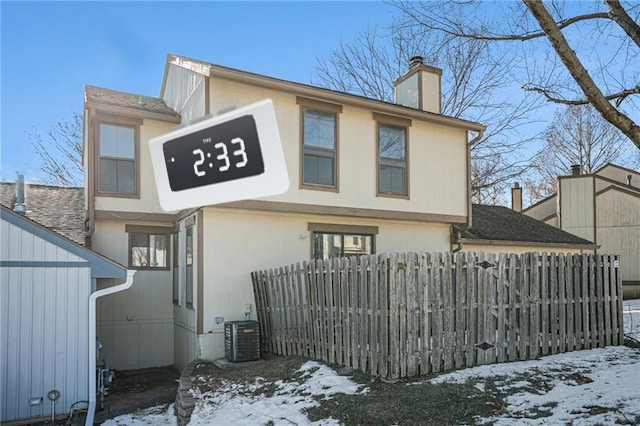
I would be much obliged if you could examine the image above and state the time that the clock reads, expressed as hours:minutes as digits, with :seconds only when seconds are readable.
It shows 2:33
